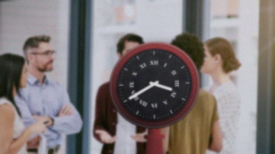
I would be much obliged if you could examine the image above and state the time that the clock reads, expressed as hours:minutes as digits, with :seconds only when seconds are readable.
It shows 3:40
